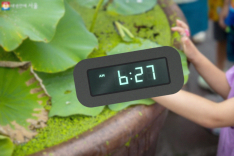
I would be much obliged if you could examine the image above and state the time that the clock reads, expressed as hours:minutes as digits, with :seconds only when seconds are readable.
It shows 6:27
